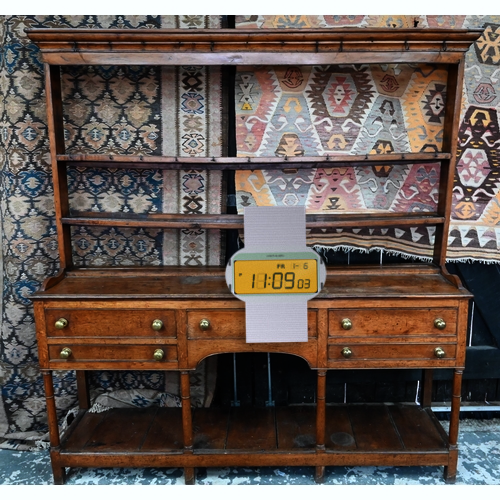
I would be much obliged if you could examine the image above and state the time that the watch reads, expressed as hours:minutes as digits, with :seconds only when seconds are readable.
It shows 11:09:03
